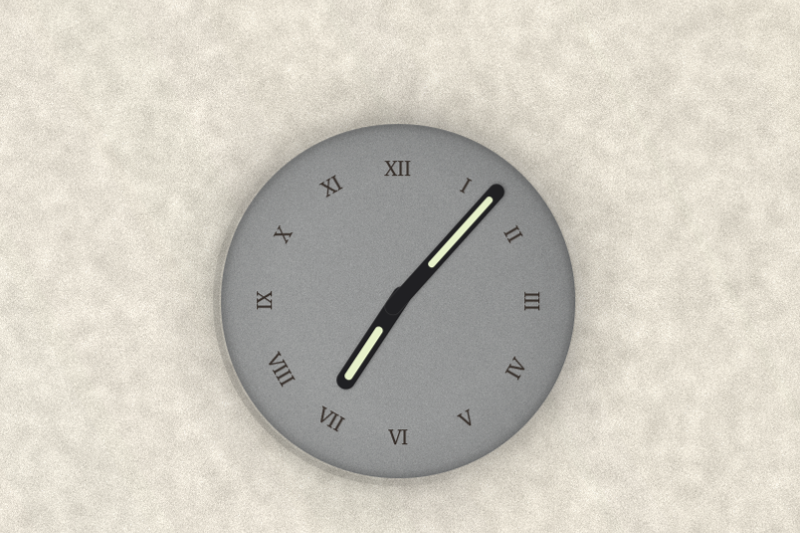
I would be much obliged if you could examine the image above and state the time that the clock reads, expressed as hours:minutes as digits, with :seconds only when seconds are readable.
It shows 7:07
